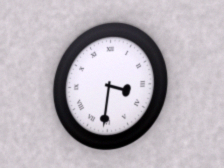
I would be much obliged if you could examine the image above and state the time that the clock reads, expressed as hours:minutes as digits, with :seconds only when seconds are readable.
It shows 3:31
